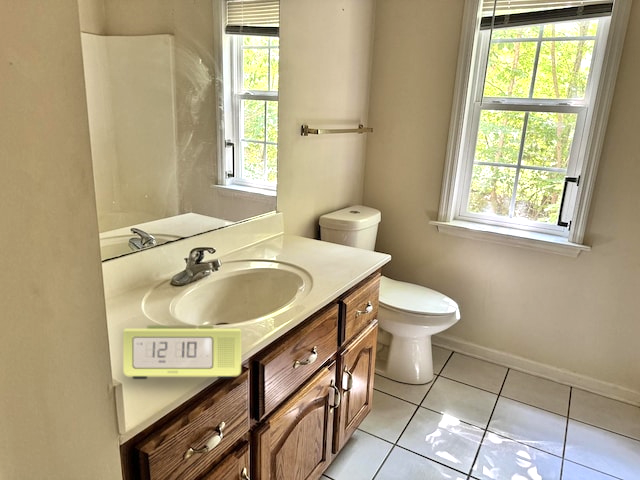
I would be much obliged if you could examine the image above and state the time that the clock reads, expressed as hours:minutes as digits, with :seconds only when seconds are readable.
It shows 12:10
